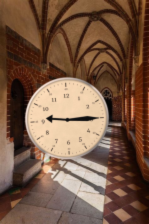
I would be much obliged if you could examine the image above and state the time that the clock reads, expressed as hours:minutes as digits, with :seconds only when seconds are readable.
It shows 9:15
